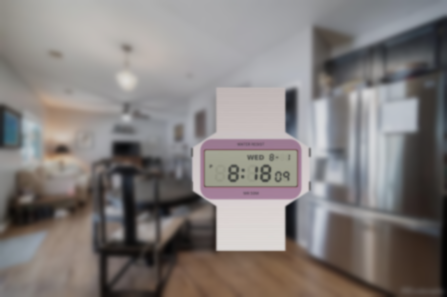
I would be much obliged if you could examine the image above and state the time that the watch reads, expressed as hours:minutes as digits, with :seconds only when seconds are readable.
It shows 8:18:09
